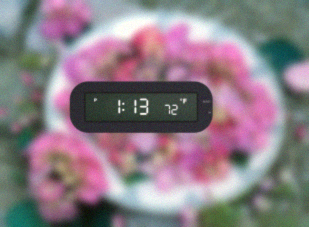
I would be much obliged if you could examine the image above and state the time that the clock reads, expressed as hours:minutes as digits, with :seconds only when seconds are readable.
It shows 1:13
